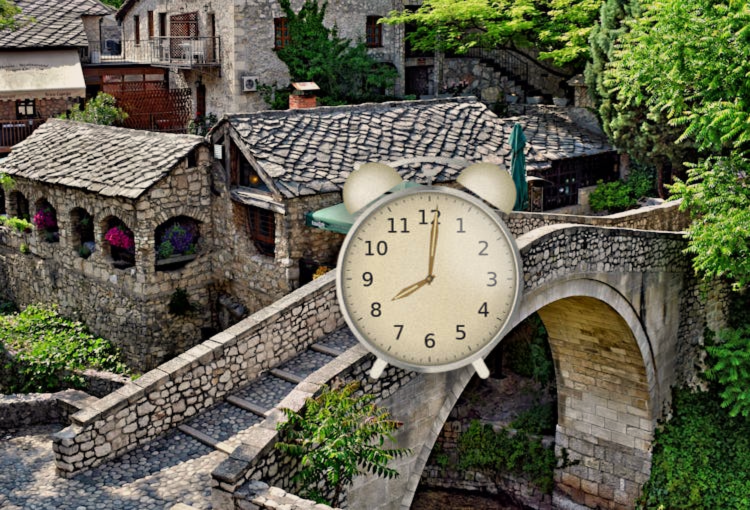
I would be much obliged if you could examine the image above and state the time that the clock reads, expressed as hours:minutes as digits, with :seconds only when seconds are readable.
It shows 8:01
